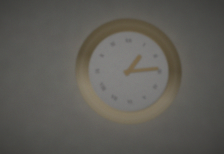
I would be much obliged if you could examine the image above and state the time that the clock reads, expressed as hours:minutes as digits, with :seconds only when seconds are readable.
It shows 1:14
